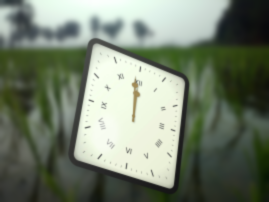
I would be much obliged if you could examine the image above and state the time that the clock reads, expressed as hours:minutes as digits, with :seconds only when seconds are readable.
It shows 11:59
